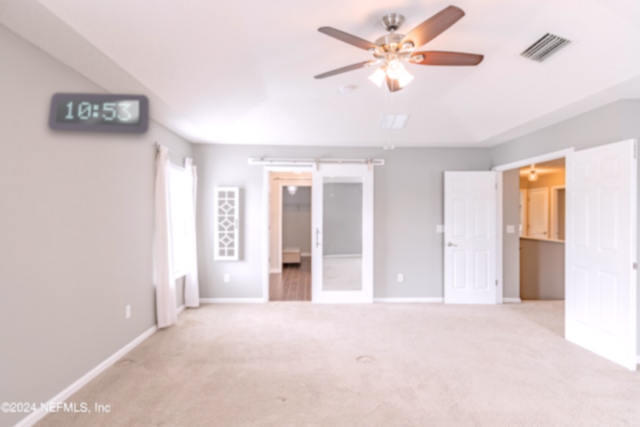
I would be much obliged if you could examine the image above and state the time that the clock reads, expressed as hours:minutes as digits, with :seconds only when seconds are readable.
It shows 10:53
